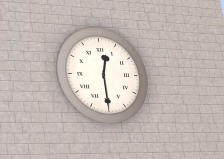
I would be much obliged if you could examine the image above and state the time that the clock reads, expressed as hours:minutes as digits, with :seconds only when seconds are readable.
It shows 12:30
